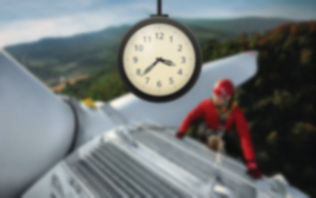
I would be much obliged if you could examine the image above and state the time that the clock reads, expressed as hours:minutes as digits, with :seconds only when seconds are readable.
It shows 3:38
